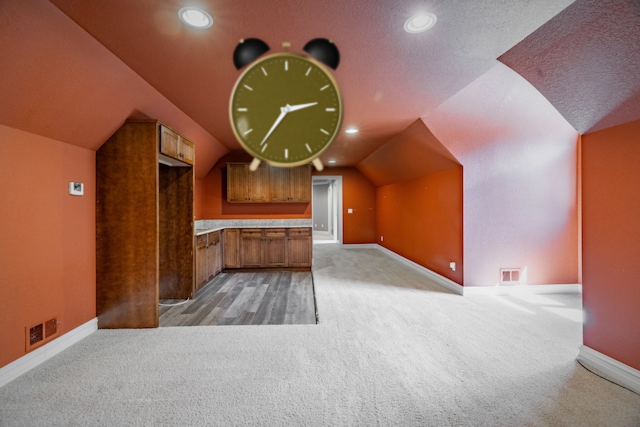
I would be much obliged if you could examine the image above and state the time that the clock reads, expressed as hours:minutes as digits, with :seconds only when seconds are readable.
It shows 2:36
